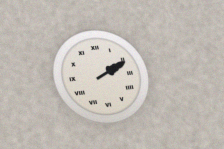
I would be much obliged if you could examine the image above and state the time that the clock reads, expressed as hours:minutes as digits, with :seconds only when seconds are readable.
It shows 2:11
